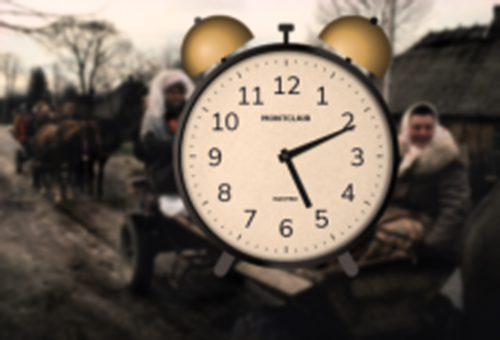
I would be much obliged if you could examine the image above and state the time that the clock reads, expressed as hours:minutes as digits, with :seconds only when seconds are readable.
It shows 5:11
